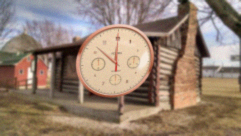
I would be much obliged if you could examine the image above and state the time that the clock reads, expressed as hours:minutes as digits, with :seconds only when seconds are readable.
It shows 11:52
